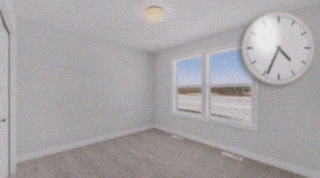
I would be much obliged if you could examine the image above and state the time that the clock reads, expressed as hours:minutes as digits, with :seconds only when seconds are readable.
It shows 4:34
